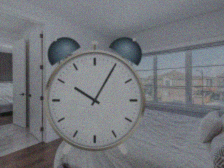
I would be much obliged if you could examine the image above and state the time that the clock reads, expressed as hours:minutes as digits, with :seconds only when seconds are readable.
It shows 10:05
